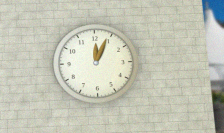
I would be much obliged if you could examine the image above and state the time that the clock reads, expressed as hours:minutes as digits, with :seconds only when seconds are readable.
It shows 12:04
